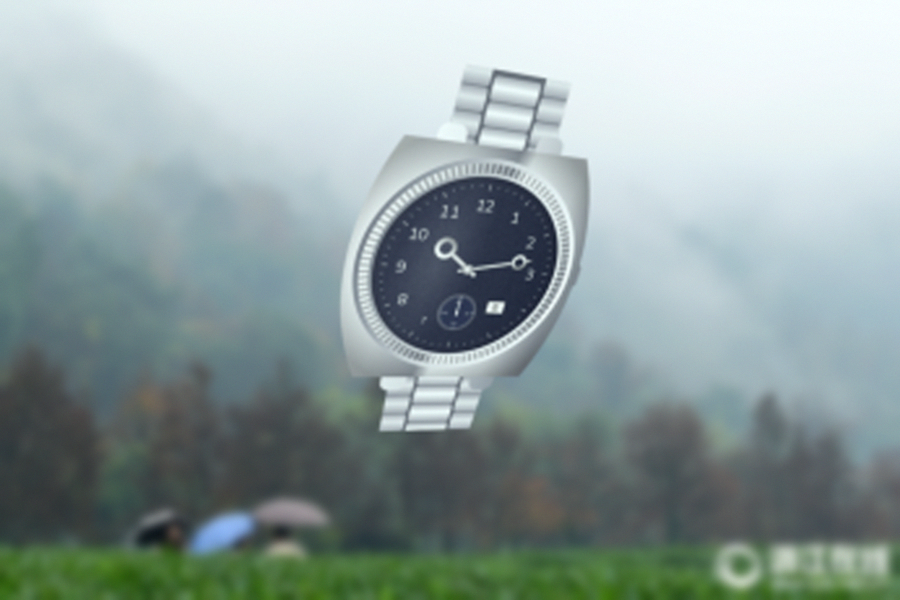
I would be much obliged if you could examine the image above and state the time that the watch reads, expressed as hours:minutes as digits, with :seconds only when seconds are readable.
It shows 10:13
